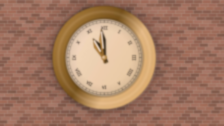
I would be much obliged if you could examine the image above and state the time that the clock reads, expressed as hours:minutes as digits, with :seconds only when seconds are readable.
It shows 10:59
